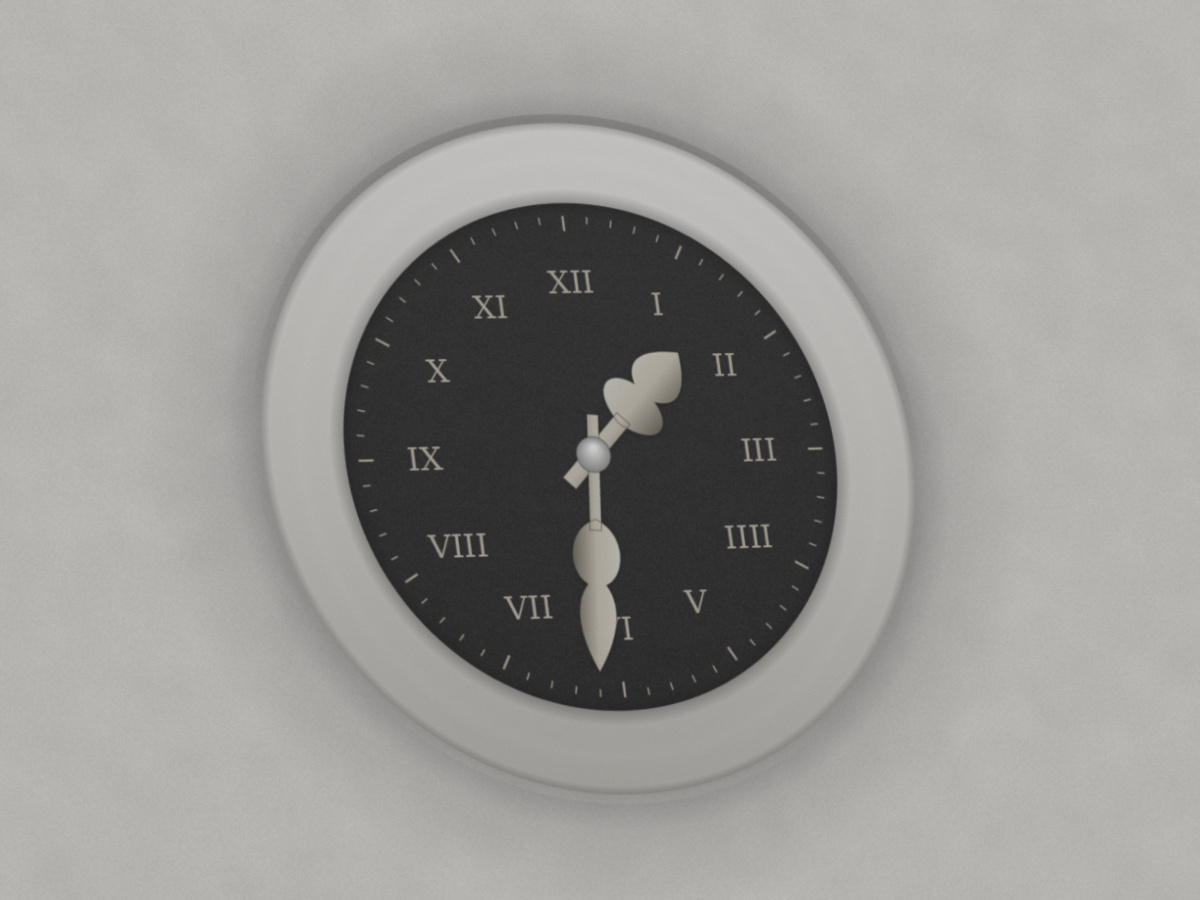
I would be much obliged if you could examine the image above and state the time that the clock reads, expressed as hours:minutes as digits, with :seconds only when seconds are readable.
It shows 1:31
